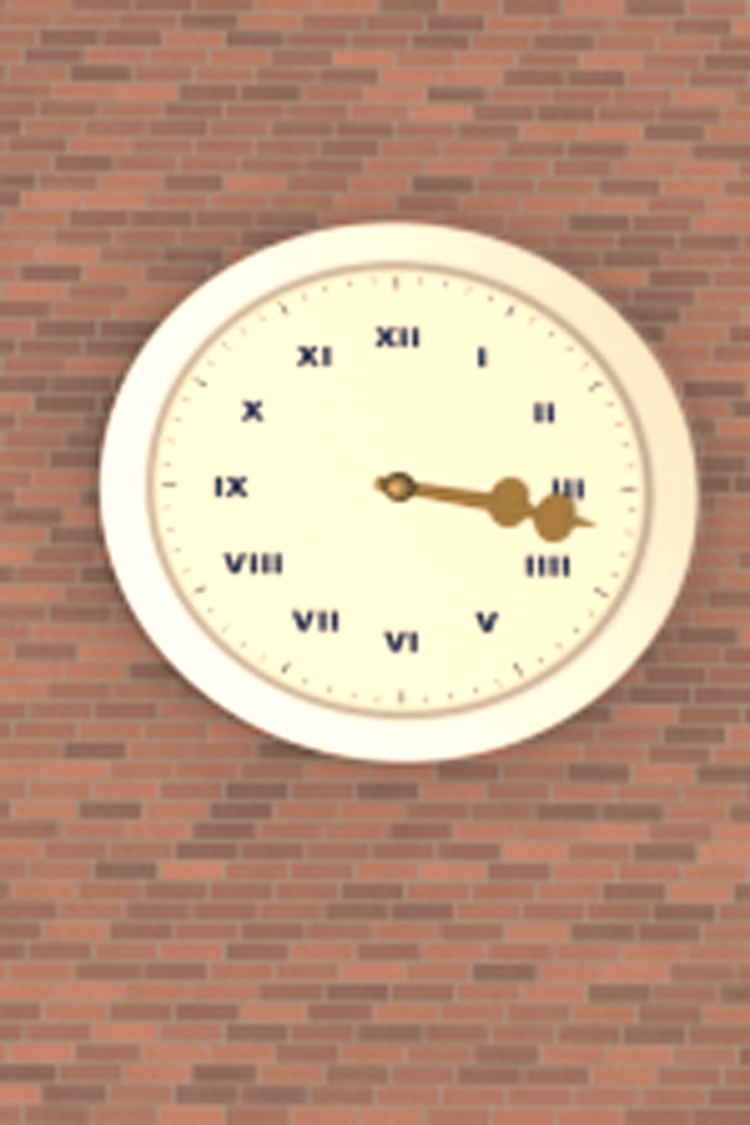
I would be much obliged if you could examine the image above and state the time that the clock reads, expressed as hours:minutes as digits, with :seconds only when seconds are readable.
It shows 3:17
